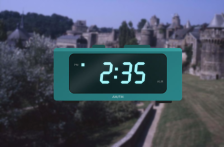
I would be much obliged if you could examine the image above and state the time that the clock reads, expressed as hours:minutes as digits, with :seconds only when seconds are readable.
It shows 2:35
